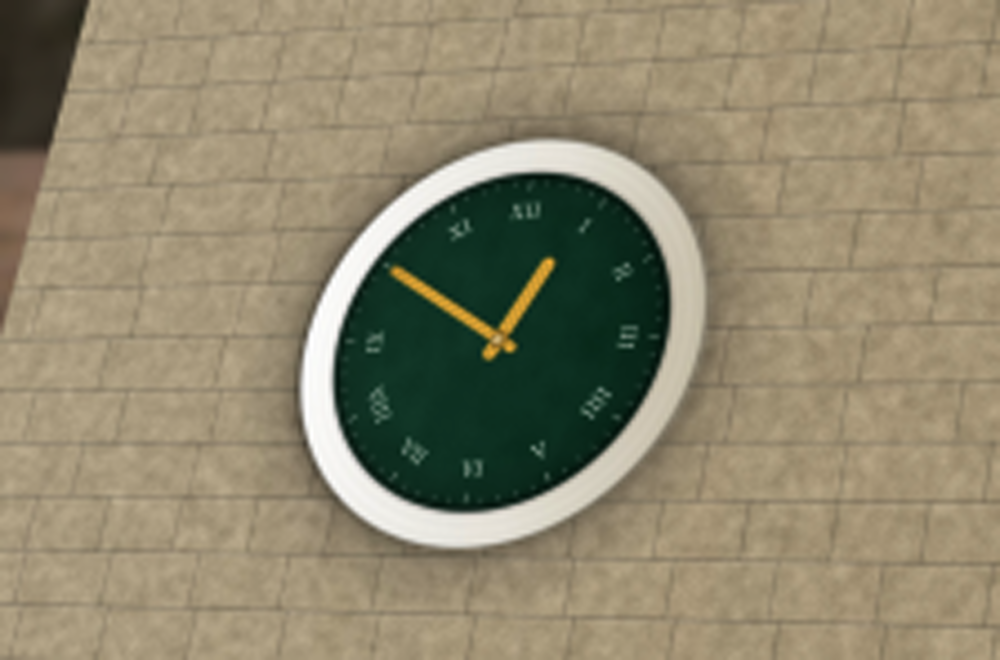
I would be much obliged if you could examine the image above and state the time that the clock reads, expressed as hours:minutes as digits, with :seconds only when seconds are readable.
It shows 12:50
